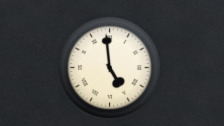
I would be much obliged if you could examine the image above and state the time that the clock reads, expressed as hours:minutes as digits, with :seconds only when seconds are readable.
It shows 4:59
